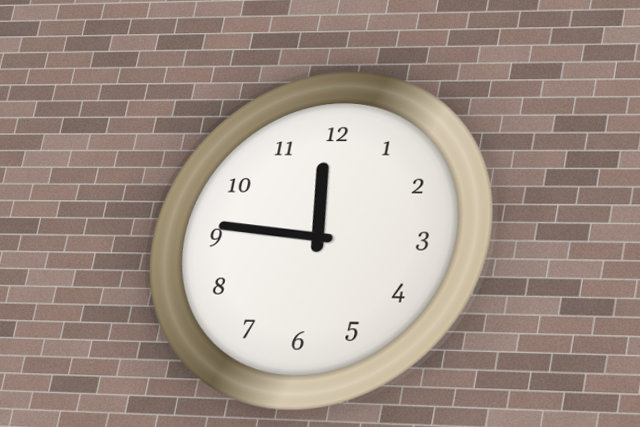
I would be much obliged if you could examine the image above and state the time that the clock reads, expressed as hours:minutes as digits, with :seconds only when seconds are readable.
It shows 11:46
